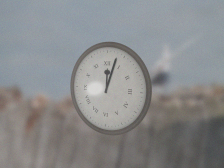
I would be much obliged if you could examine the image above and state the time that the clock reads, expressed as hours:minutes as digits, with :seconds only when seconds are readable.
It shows 12:03
